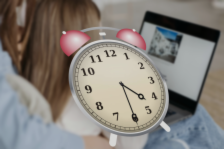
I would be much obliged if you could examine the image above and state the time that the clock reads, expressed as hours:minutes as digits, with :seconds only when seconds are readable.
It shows 4:30
